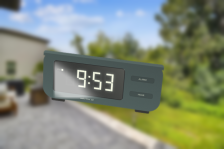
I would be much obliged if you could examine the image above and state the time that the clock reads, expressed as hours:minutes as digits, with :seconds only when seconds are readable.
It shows 9:53
